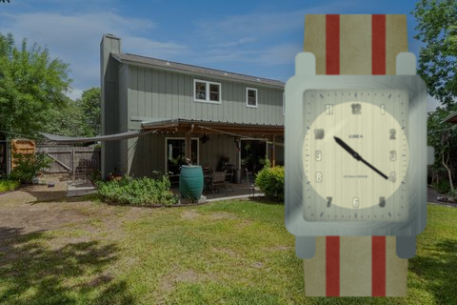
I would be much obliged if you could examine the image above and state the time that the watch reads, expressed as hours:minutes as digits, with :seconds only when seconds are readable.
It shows 10:21
